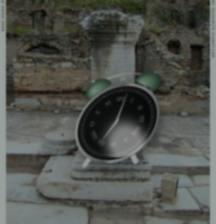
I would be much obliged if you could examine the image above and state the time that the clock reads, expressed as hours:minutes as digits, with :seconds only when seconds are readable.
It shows 7:02
